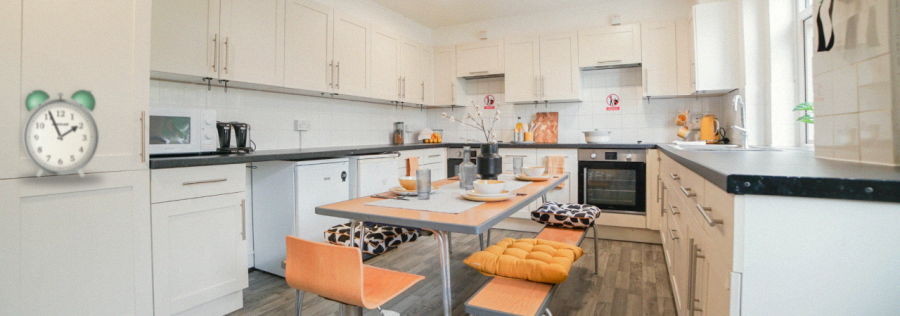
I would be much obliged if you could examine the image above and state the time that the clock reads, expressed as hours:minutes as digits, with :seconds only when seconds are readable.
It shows 1:56
